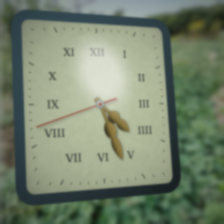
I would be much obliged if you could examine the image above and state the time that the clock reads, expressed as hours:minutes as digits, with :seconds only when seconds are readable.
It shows 4:26:42
